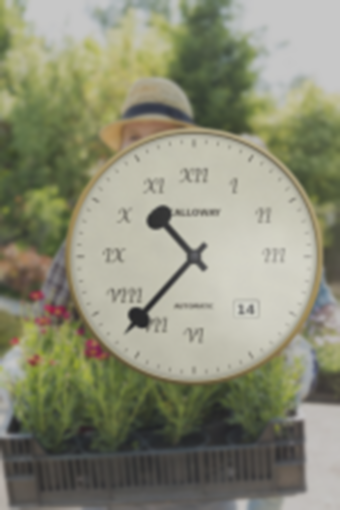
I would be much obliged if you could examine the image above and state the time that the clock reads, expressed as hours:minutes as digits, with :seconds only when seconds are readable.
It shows 10:37
